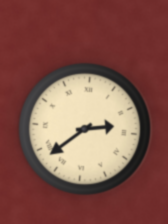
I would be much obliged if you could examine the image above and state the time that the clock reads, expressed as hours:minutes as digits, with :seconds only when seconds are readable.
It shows 2:38
